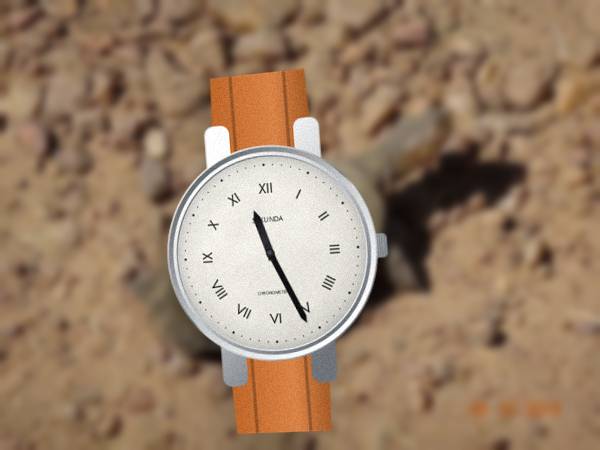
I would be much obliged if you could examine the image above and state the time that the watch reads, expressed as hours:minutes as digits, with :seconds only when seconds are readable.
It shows 11:26
